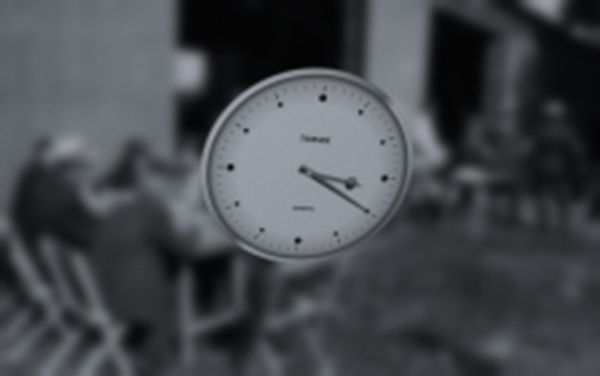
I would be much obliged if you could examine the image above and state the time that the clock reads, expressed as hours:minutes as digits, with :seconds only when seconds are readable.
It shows 3:20
